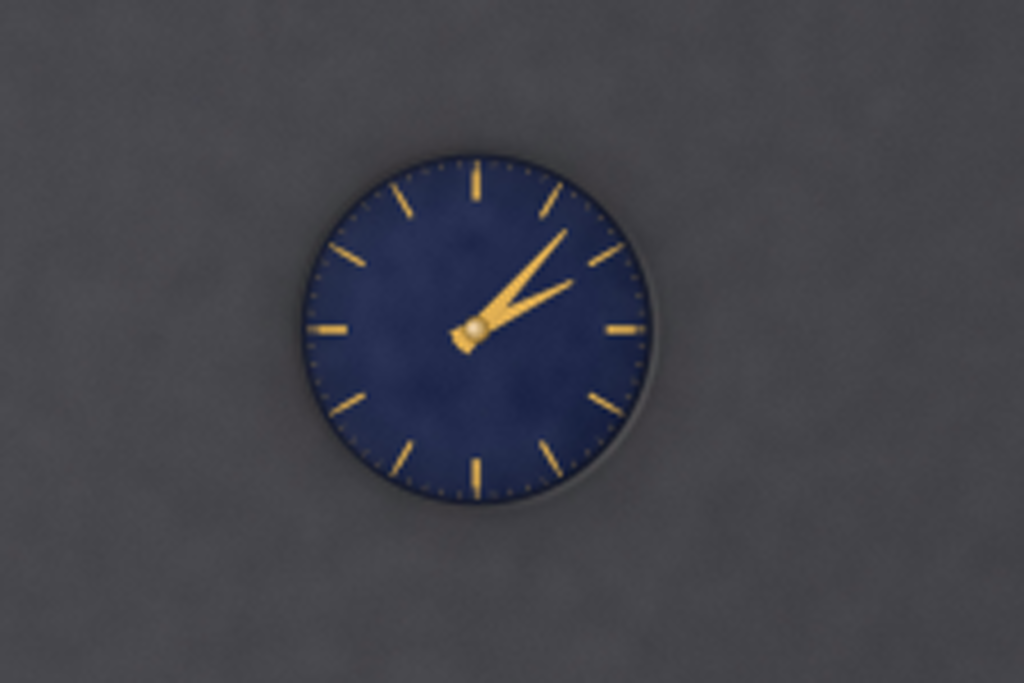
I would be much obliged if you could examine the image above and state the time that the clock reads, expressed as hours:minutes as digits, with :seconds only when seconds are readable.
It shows 2:07
